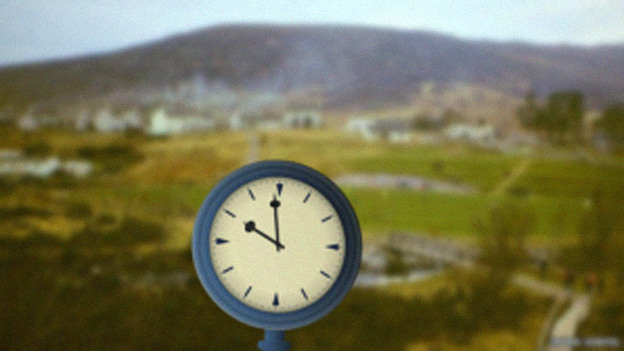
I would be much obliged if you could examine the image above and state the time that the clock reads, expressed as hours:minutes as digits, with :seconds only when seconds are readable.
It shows 9:59
